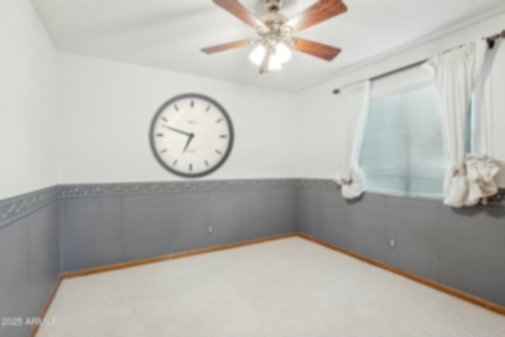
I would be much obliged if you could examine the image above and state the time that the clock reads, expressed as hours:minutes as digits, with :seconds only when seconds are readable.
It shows 6:48
